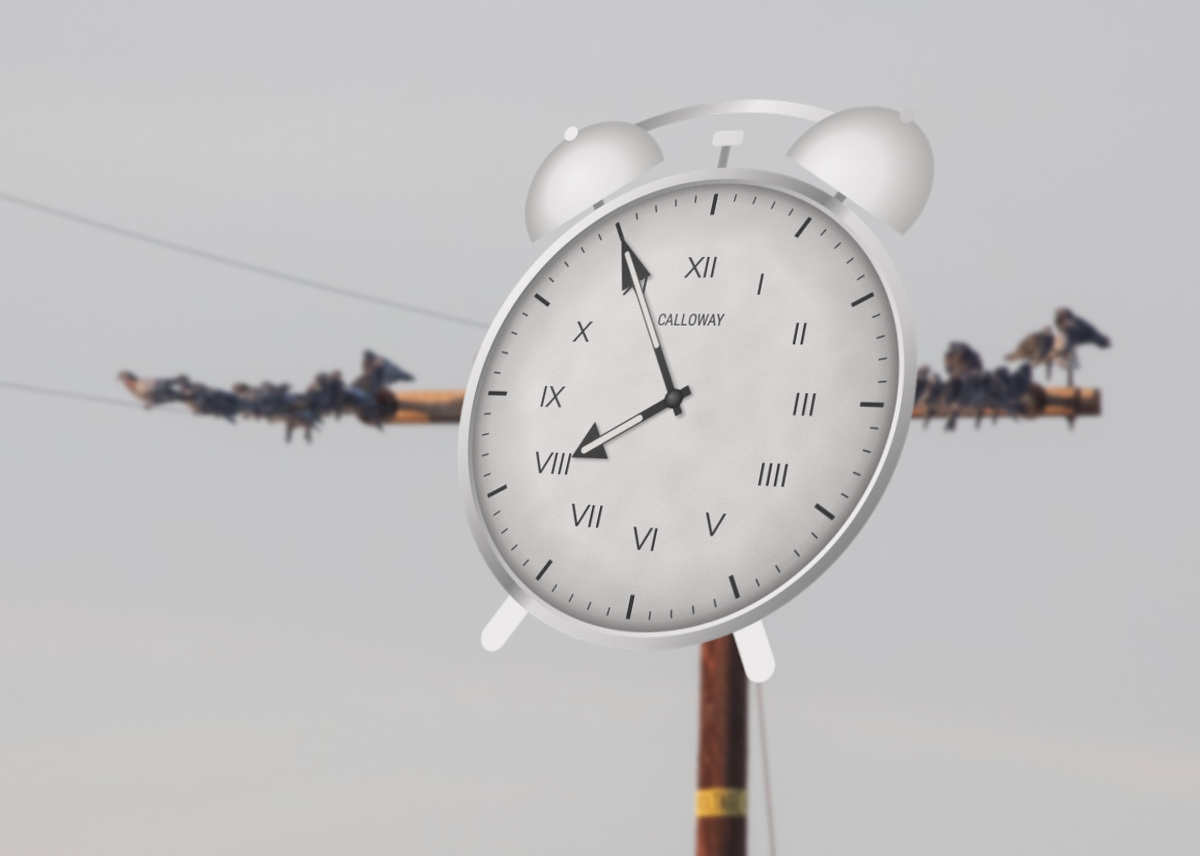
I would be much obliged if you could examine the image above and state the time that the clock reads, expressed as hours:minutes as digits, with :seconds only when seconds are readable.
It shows 7:55
